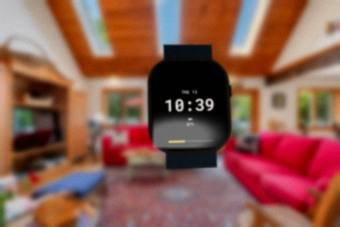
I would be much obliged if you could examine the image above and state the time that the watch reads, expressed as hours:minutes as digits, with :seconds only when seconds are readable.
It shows 10:39
